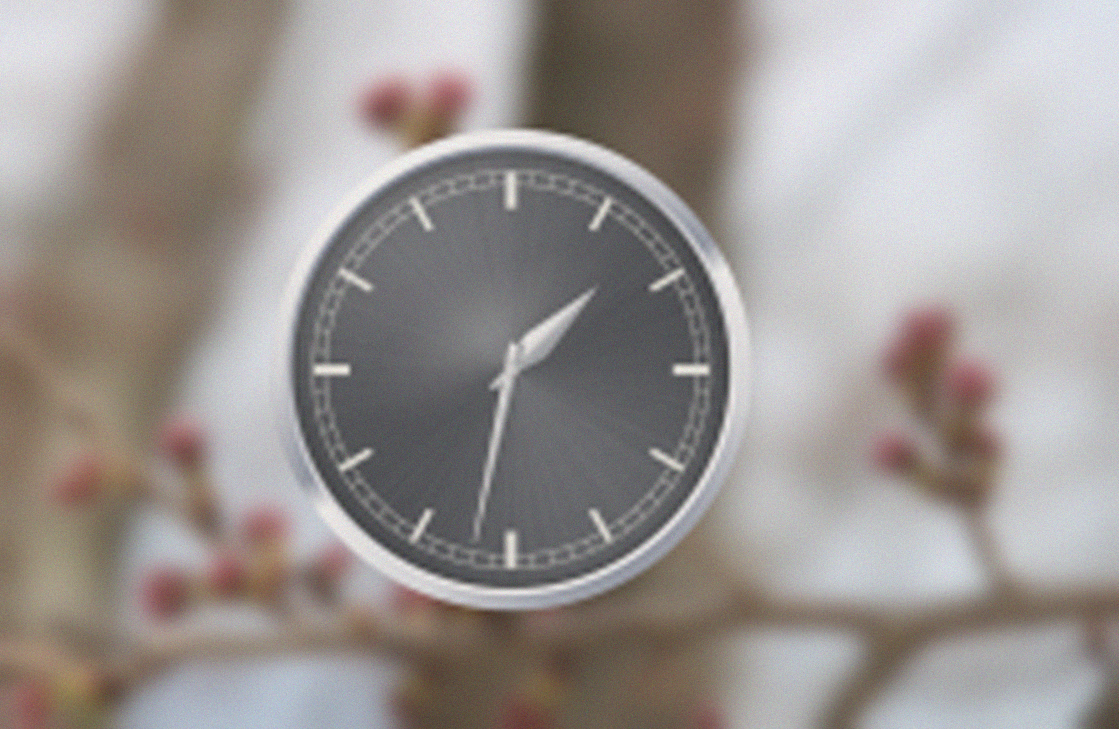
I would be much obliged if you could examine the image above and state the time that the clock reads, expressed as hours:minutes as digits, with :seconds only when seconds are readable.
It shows 1:32
